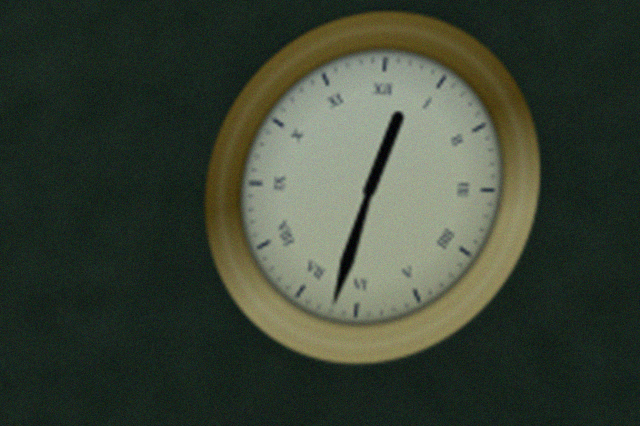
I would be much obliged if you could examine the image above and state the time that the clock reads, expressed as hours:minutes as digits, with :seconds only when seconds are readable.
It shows 12:32
